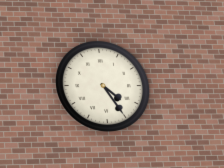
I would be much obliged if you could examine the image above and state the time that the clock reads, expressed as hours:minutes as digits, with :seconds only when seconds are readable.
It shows 4:25
